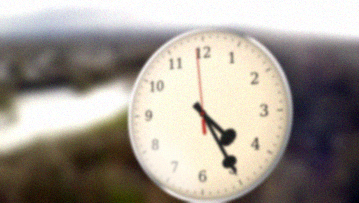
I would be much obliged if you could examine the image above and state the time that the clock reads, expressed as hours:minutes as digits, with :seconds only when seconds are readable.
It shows 4:24:59
